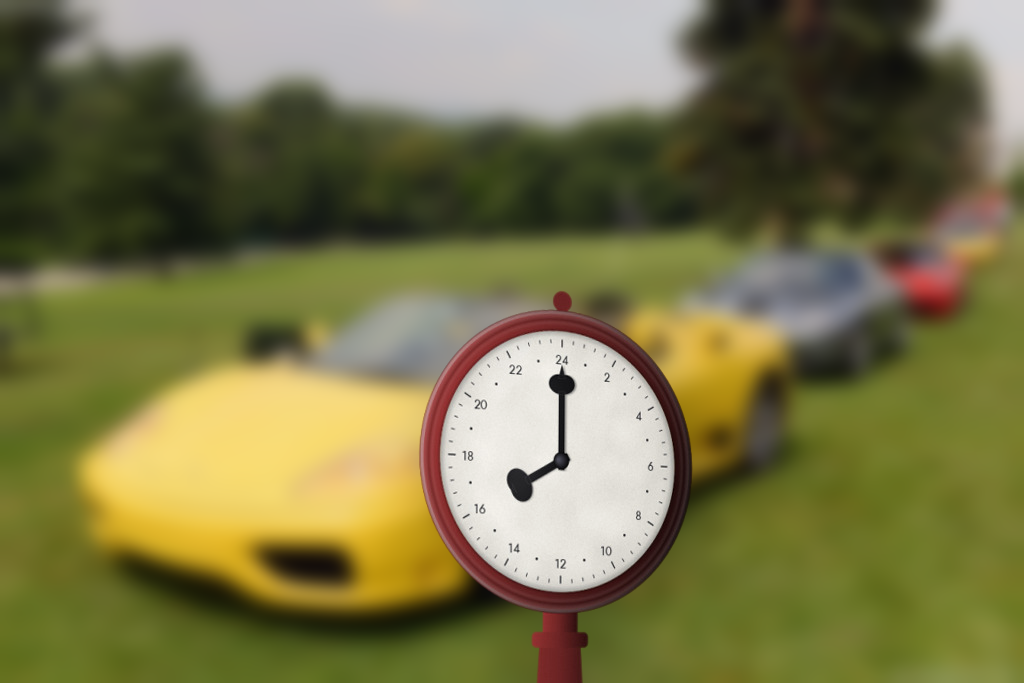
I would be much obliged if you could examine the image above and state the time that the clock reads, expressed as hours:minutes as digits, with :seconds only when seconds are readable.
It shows 16:00
